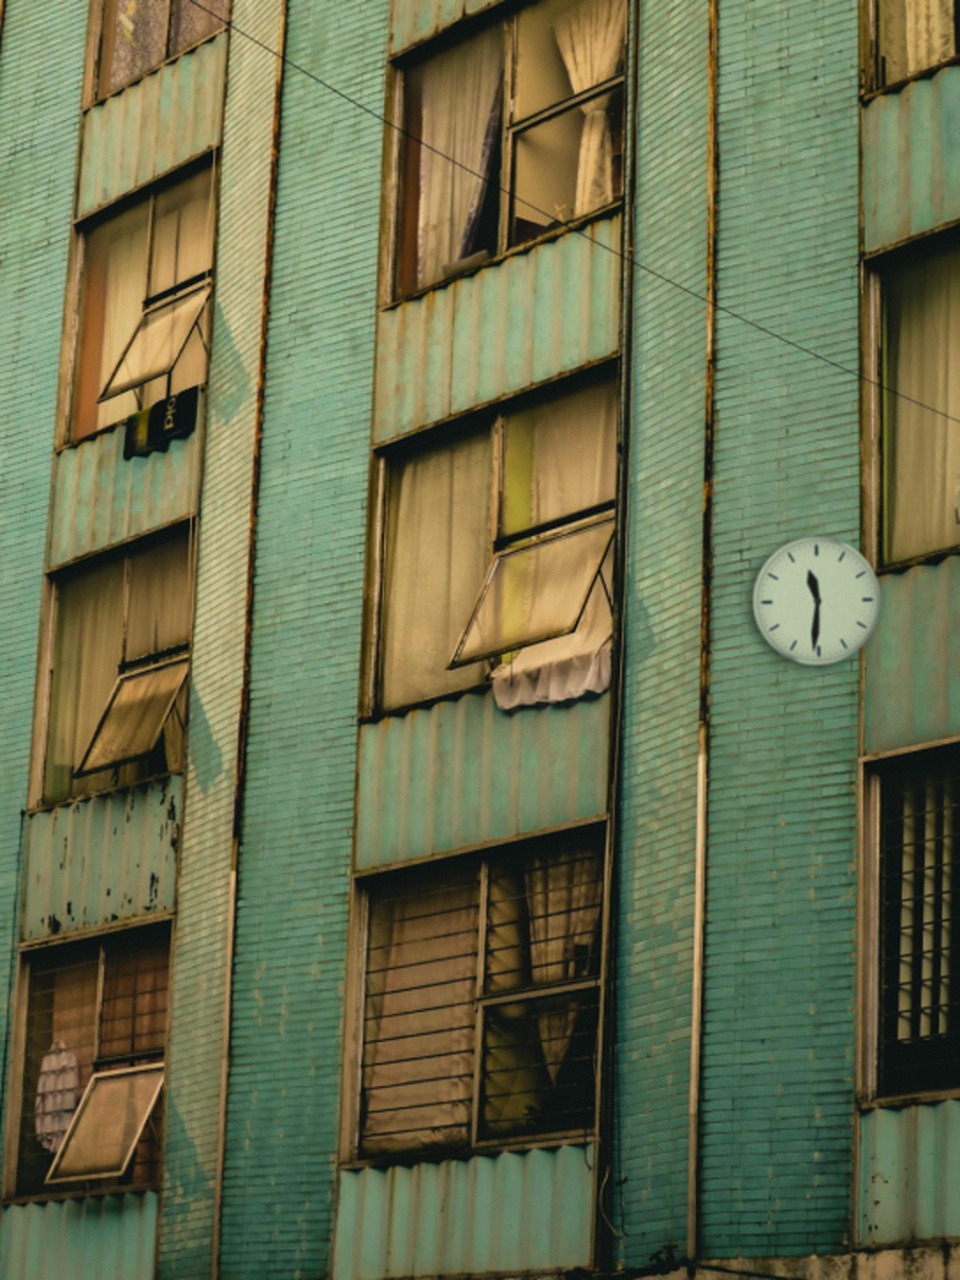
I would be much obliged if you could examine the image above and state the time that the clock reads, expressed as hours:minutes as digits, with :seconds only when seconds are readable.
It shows 11:31
